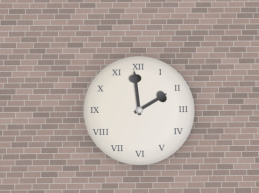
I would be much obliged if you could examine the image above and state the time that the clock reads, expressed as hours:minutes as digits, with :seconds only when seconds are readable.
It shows 1:59
